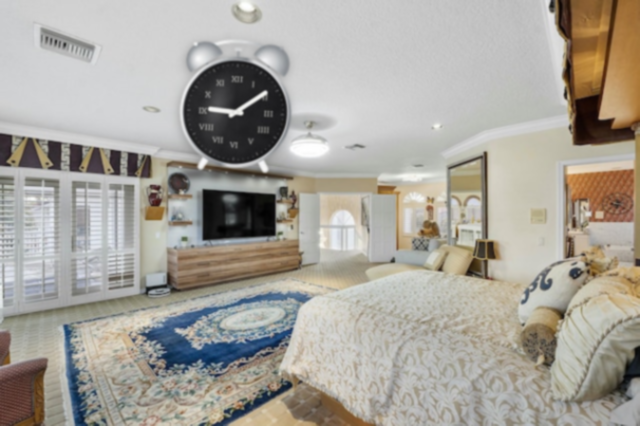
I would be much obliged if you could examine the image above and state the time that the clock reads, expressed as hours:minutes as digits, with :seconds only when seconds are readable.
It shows 9:09
